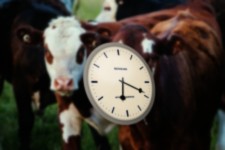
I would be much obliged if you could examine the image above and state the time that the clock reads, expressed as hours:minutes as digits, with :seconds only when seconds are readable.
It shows 6:19
